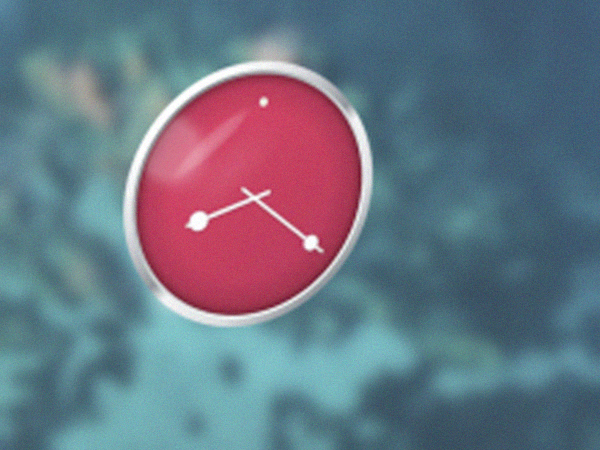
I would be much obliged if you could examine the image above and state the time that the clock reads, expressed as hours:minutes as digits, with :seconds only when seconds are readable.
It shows 8:21
